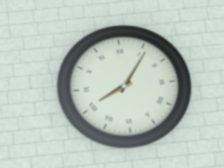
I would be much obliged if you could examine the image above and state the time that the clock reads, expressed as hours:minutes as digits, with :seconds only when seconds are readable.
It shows 8:06
